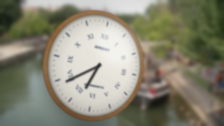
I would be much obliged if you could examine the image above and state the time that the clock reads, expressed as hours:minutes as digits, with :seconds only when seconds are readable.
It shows 6:39
